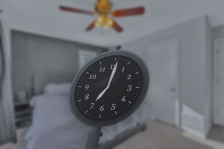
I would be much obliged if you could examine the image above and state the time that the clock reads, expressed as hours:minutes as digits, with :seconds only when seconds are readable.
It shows 7:01
